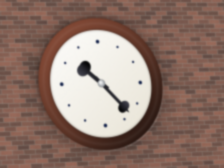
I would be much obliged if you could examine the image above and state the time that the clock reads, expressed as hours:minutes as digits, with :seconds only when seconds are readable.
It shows 10:23
